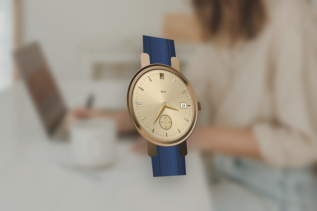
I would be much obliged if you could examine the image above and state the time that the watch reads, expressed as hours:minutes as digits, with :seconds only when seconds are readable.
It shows 3:36
